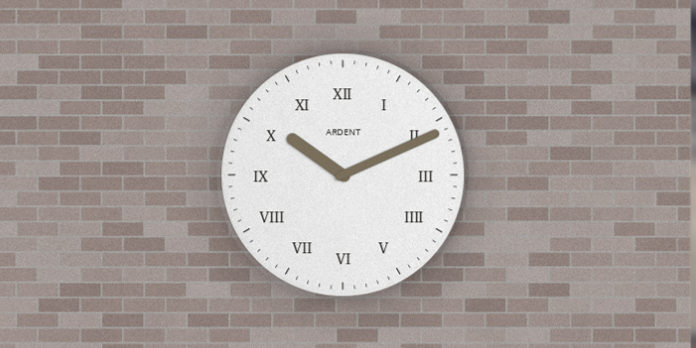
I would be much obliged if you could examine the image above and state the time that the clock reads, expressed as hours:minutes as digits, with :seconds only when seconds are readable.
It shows 10:11
